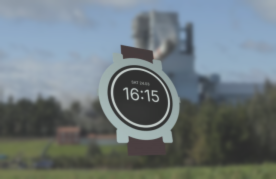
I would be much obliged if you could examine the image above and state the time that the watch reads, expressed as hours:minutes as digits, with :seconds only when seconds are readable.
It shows 16:15
